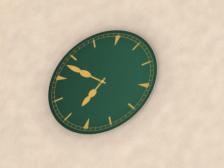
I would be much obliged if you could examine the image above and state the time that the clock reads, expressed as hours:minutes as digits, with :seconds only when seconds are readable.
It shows 6:48
